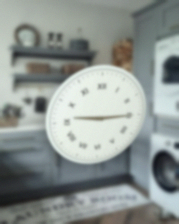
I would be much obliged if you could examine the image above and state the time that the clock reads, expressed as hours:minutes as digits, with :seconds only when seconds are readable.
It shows 9:15
